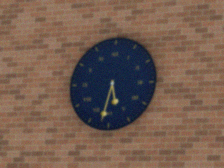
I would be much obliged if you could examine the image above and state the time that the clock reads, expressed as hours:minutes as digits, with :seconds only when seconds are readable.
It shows 5:32
